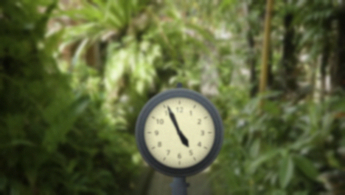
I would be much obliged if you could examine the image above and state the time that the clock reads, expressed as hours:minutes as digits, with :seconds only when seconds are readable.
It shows 4:56
